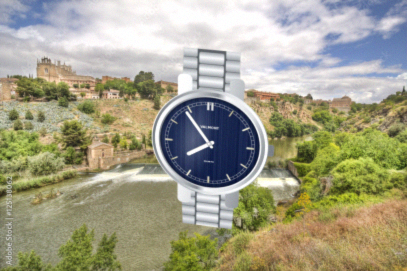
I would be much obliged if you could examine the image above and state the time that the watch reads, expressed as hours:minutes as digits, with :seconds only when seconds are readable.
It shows 7:54
